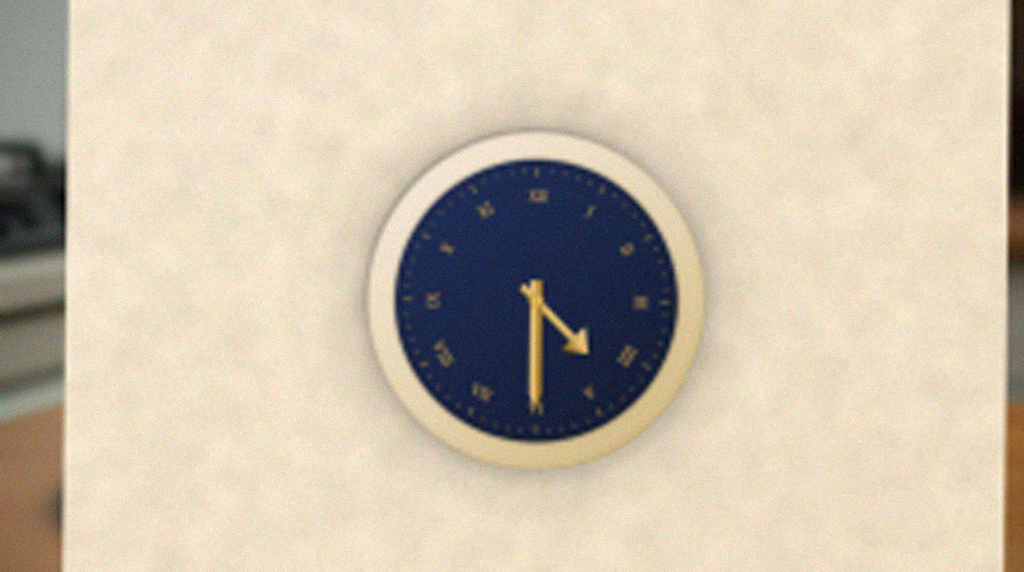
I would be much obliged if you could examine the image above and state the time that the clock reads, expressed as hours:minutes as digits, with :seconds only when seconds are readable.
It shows 4:30
